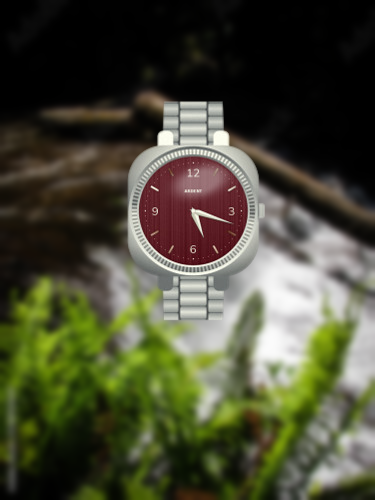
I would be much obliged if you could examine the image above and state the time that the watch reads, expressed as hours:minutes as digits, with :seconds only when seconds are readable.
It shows 5:18
